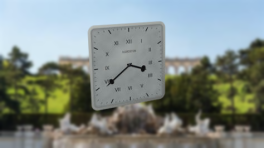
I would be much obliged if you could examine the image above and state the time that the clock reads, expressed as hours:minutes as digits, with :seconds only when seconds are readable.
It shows 3:39
